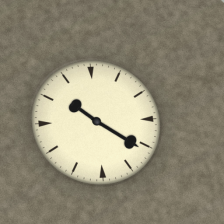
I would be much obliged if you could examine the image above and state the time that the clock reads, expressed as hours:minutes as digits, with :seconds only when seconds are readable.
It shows 10:21
